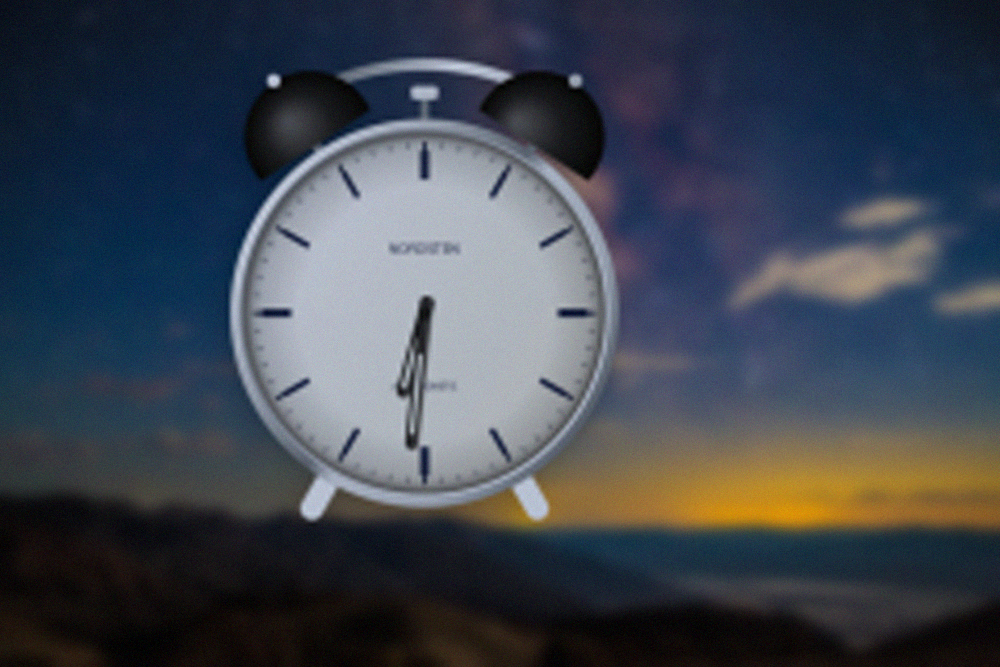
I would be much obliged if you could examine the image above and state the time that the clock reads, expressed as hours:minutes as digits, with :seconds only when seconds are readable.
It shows 6:31
